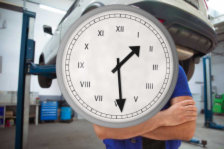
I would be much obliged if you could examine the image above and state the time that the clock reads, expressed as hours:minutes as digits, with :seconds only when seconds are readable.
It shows 1:29
